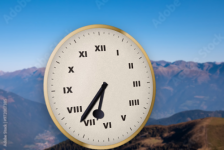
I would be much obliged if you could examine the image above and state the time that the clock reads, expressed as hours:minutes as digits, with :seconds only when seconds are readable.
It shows 6:37
